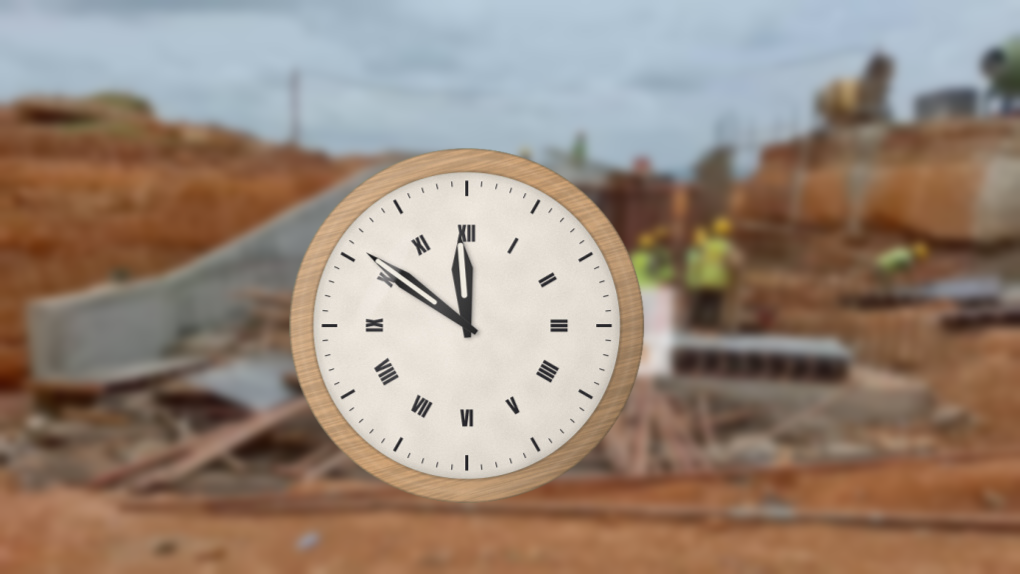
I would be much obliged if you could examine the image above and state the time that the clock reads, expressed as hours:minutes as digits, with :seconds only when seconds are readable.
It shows 11:51
